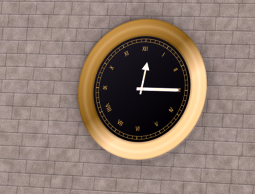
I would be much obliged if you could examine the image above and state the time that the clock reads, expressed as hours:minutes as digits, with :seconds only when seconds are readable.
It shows 12:15
